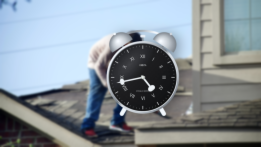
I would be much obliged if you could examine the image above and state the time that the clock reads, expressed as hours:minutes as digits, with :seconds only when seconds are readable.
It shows 4:43
